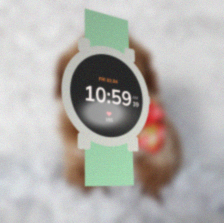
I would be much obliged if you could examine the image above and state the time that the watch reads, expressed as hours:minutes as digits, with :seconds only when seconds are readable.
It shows 10:59
